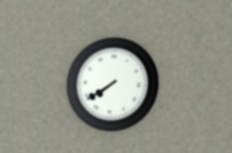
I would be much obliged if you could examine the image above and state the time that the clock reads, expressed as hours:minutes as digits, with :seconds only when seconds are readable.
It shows 7:39
